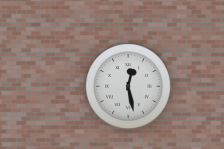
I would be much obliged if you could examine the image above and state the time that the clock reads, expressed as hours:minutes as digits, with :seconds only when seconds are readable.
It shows 12:28
